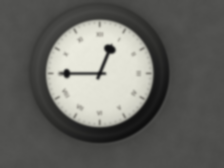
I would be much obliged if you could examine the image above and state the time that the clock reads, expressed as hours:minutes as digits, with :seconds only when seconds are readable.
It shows 12:45
